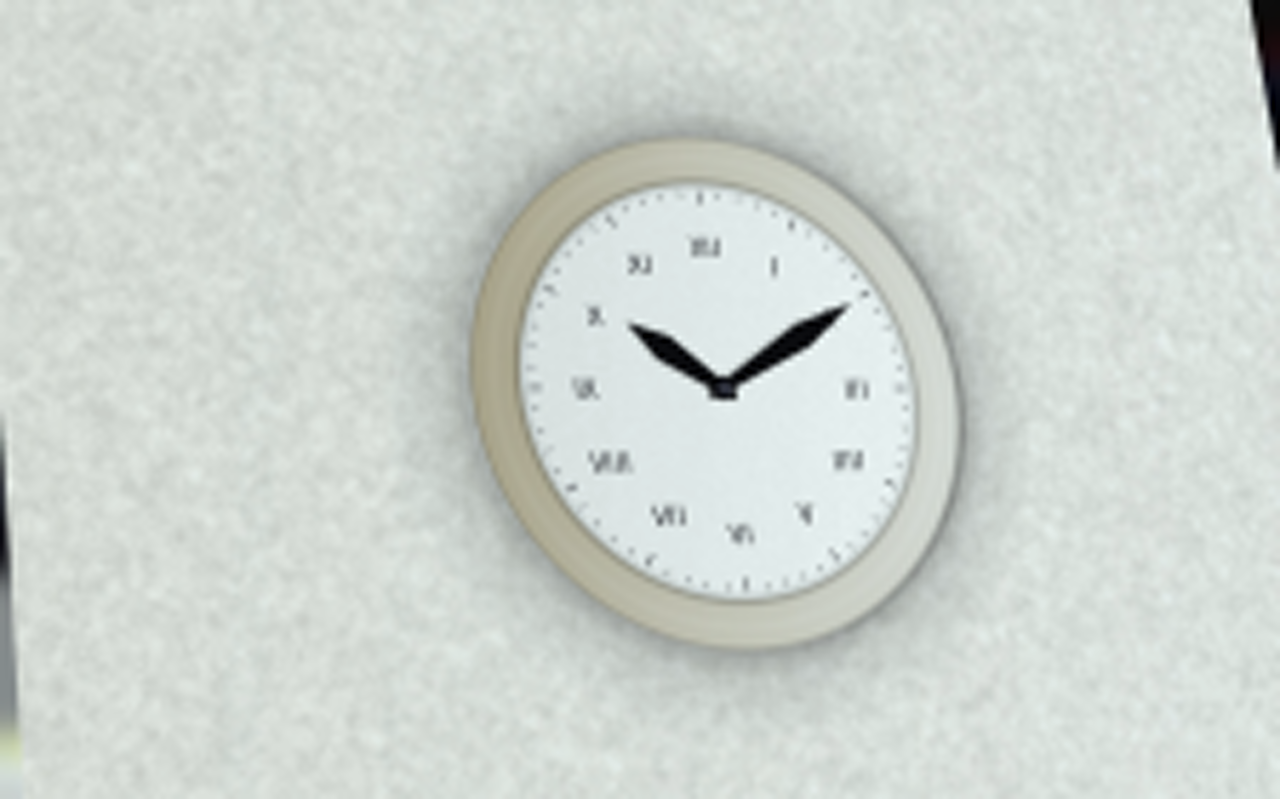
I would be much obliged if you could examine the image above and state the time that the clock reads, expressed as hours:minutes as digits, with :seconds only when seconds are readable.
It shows 10:10
